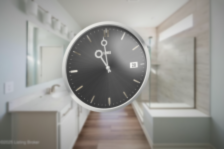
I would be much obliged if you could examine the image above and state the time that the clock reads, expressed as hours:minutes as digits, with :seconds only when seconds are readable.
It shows 10:59
